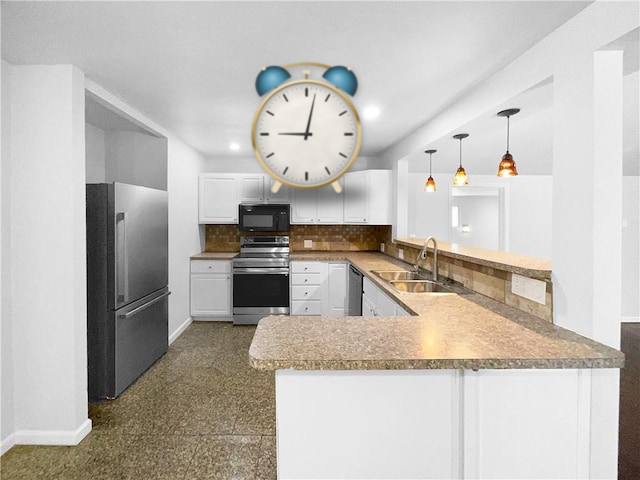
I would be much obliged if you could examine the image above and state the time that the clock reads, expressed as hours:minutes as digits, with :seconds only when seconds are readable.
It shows 9:02
